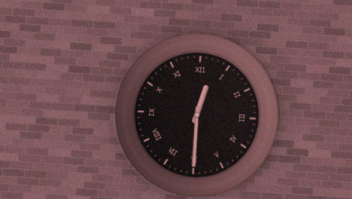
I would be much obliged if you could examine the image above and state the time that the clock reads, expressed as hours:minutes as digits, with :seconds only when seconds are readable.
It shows 12:30
